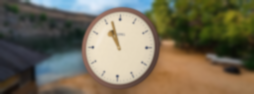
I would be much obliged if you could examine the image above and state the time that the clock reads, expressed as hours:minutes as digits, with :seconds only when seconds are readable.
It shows 10:57
